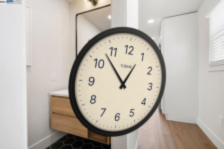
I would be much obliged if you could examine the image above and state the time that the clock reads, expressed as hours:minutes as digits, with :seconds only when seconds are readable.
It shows 12:53
